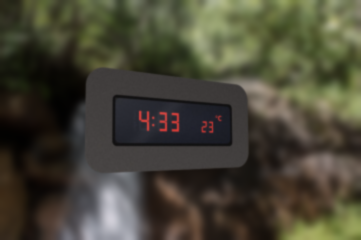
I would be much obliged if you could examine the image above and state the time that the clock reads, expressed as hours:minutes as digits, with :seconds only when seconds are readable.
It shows 4:33
